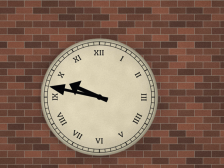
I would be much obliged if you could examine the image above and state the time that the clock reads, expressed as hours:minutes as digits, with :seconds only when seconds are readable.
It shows 9:47
